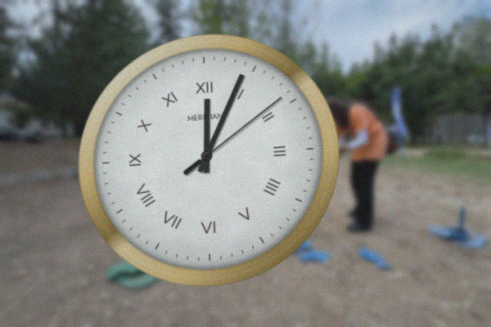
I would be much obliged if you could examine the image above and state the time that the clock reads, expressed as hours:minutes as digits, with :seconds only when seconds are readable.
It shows 12:04:09
